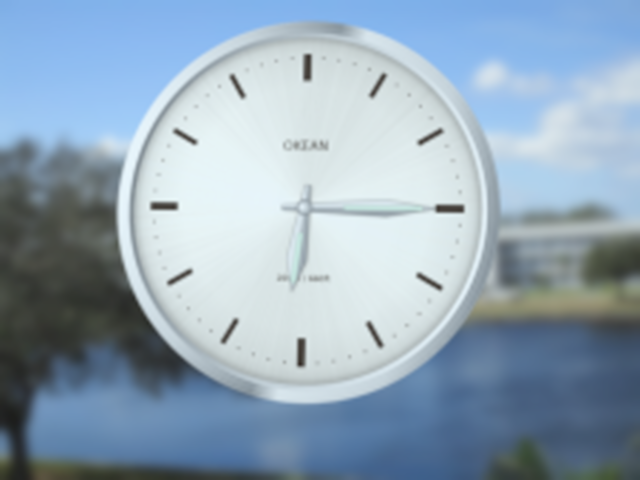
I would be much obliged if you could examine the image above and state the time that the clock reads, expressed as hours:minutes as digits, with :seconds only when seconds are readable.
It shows 6:15
